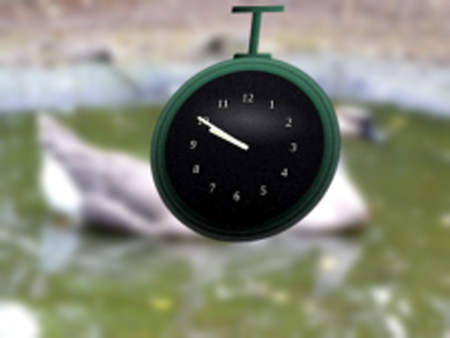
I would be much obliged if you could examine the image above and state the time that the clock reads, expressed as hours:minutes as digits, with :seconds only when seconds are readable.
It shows 9:50
